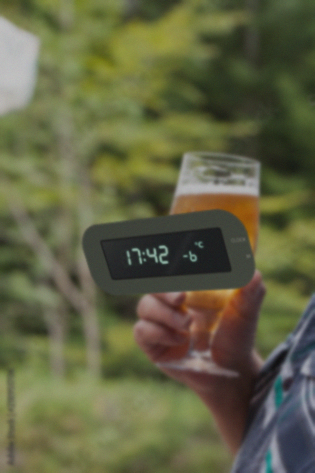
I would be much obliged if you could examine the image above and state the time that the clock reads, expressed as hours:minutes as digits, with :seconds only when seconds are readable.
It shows 17:42
